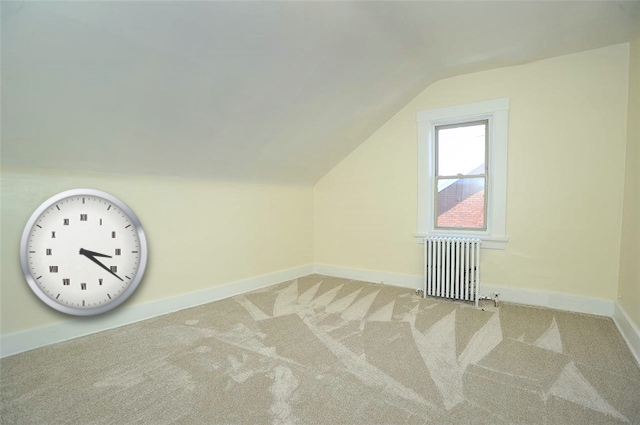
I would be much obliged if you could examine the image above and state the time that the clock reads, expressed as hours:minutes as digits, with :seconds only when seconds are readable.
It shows 3:21
